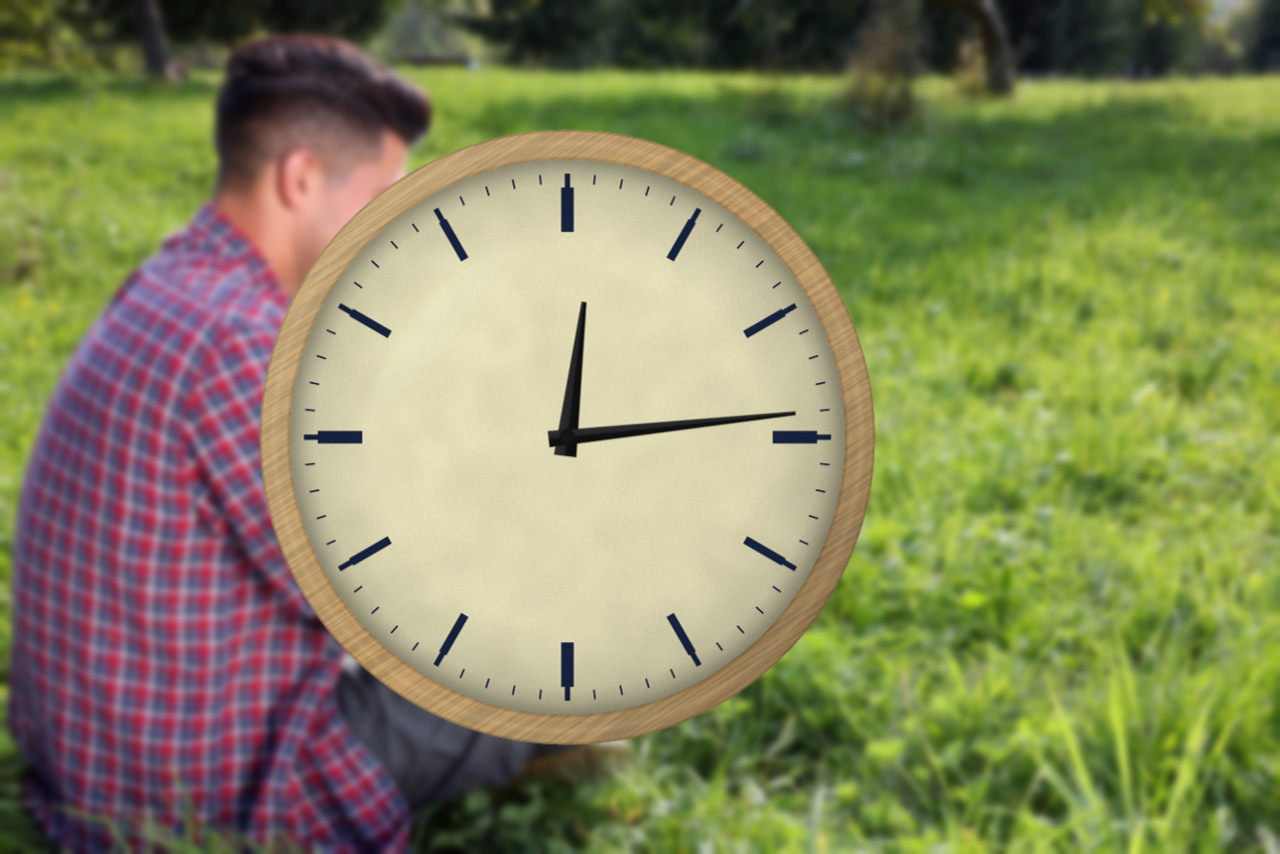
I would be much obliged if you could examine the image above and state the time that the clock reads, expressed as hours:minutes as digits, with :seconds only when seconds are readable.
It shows 12:14
